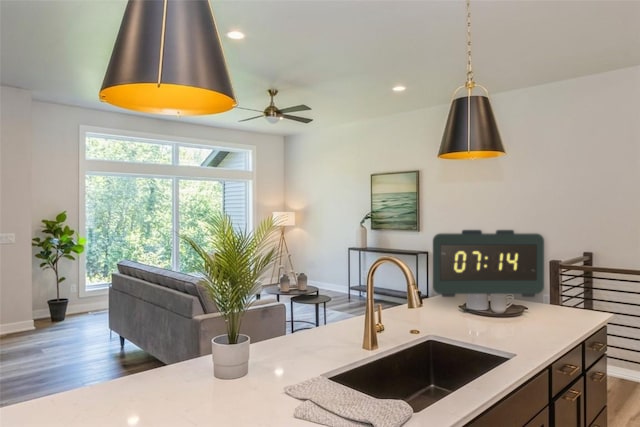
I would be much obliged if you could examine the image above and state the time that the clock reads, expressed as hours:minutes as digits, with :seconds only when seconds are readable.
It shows 7:14
